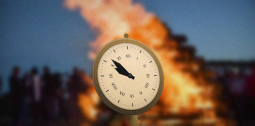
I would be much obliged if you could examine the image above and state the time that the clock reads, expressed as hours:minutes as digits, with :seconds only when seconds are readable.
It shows 9:52
